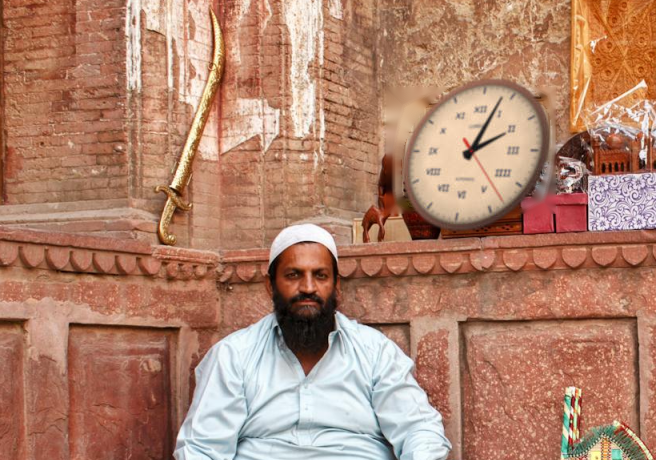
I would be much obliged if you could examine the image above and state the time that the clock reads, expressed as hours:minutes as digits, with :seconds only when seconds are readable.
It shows 2:03:23
